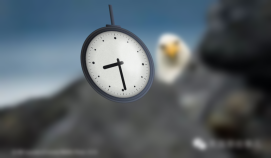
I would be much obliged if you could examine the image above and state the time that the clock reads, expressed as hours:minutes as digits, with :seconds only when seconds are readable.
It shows 8:29
